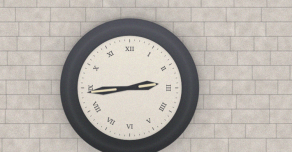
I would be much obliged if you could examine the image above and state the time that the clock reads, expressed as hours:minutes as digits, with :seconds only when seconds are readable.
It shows 2:44
